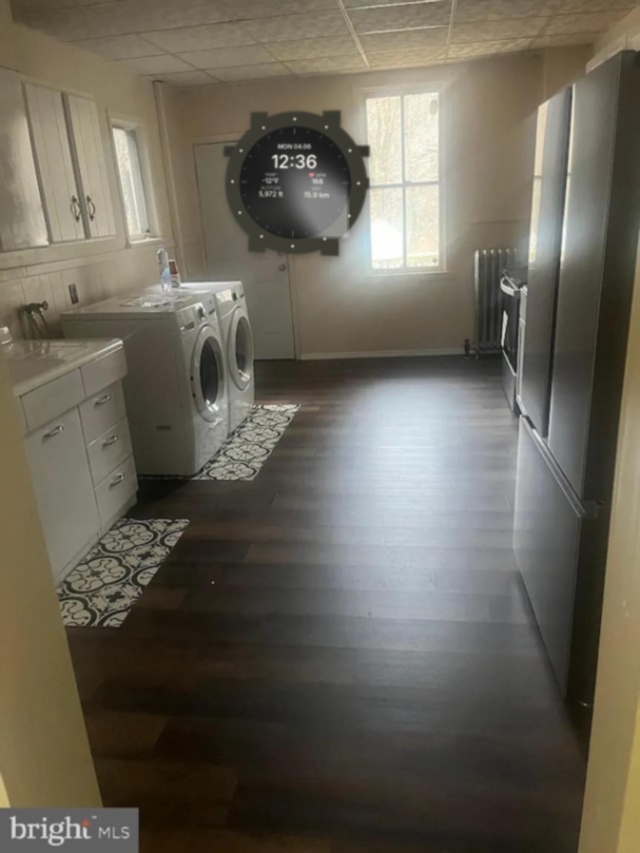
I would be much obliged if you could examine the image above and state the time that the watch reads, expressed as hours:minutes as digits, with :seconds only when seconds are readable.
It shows 12:36
